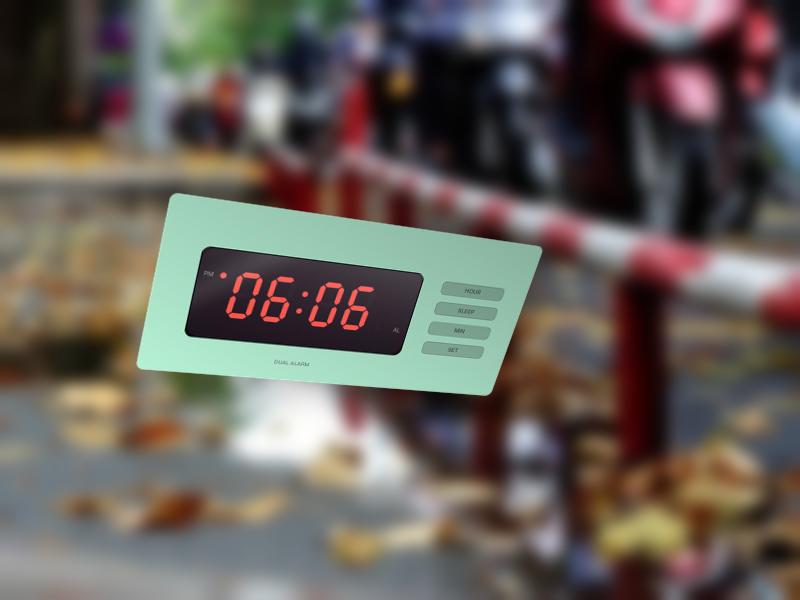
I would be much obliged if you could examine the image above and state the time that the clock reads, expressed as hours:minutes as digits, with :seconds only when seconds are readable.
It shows 6:06
